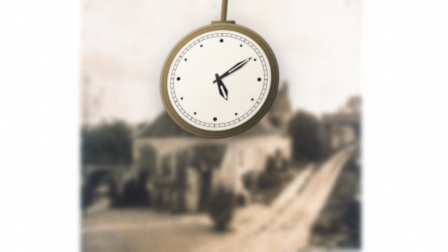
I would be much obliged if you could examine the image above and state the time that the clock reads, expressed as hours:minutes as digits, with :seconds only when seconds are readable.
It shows 5:09
